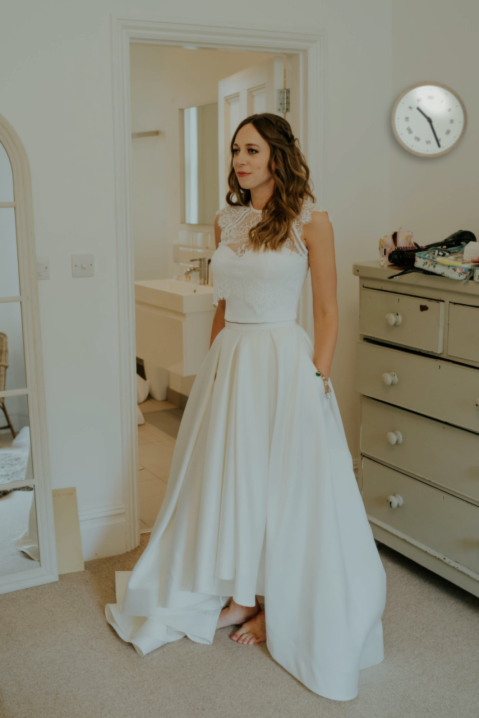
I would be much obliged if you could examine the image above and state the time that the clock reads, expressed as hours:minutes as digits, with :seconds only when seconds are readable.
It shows 10:26
